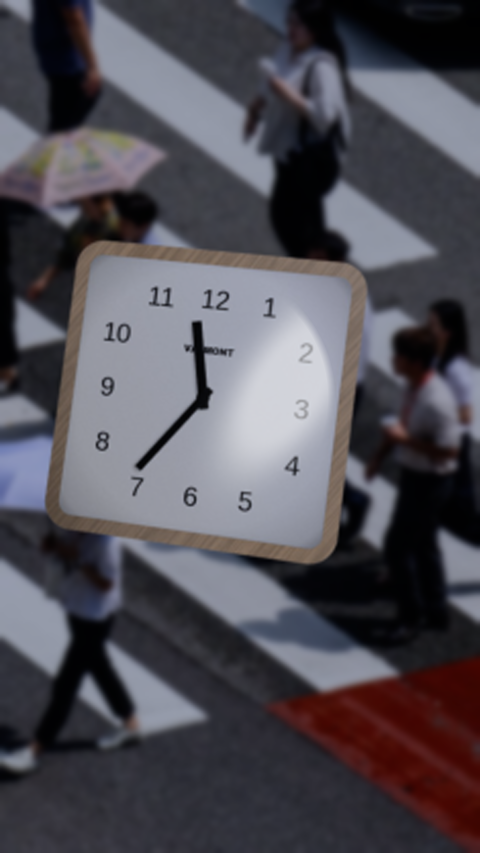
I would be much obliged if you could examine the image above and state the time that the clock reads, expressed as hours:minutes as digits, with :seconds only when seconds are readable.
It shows 11:36
